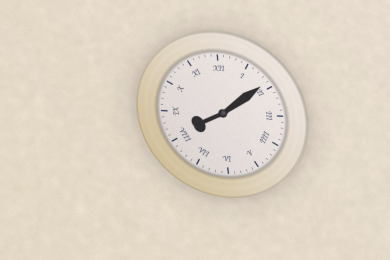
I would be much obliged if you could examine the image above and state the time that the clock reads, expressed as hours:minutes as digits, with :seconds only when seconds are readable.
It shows 8:09
